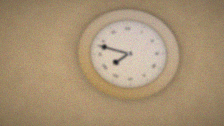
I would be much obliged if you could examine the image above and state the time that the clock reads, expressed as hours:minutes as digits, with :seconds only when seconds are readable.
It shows 7:48
